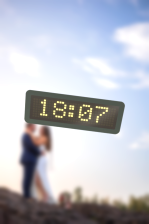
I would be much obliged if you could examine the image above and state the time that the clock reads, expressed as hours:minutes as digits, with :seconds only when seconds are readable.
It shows 18:07
